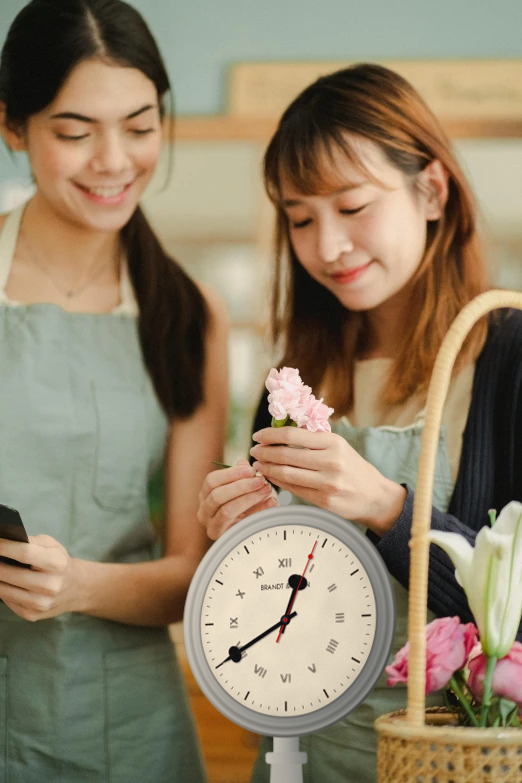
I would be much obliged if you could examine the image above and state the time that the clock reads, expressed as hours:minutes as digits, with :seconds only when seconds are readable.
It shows 12:40:04
